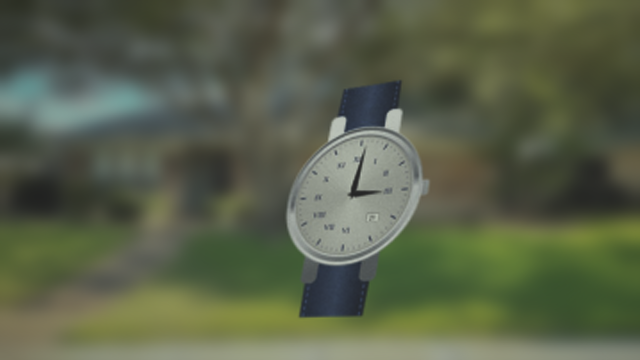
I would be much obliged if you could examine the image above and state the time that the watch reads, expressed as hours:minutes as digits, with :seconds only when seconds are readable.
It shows 3:01
